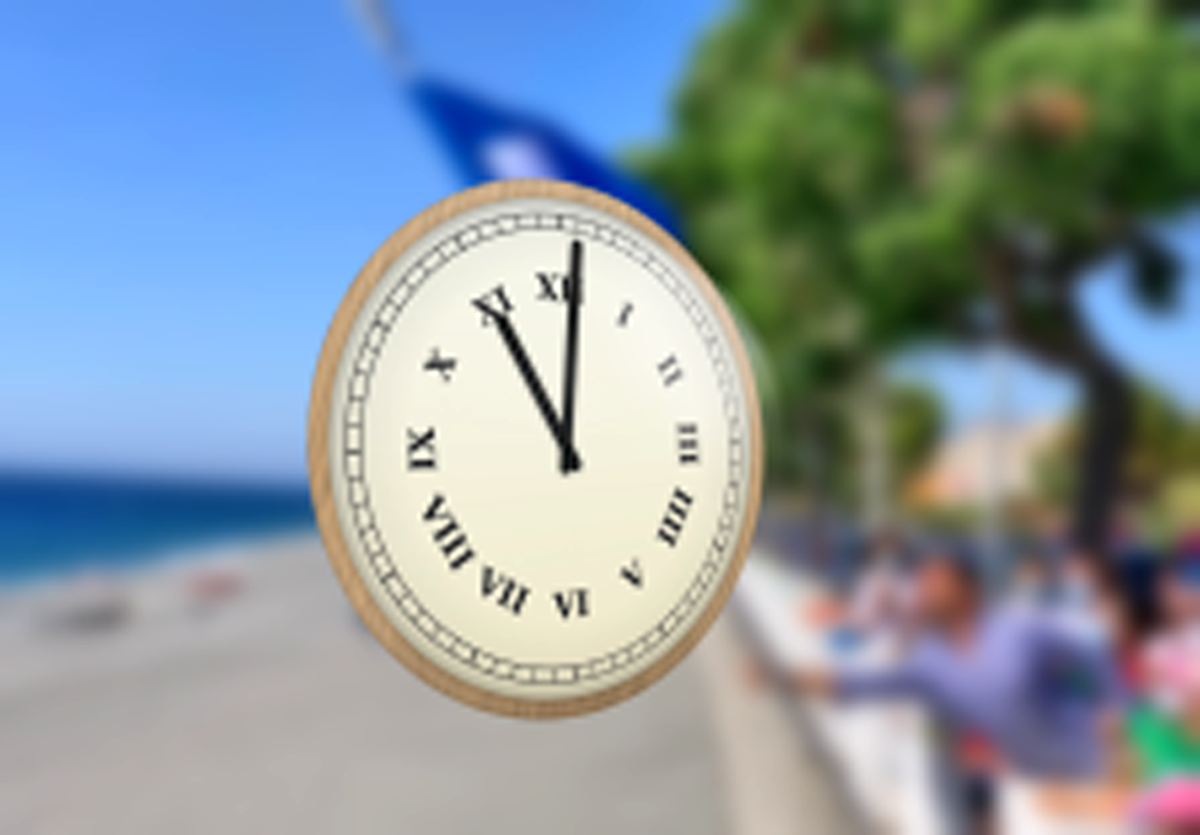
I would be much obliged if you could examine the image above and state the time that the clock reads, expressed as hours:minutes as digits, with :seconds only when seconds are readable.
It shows 11:01
